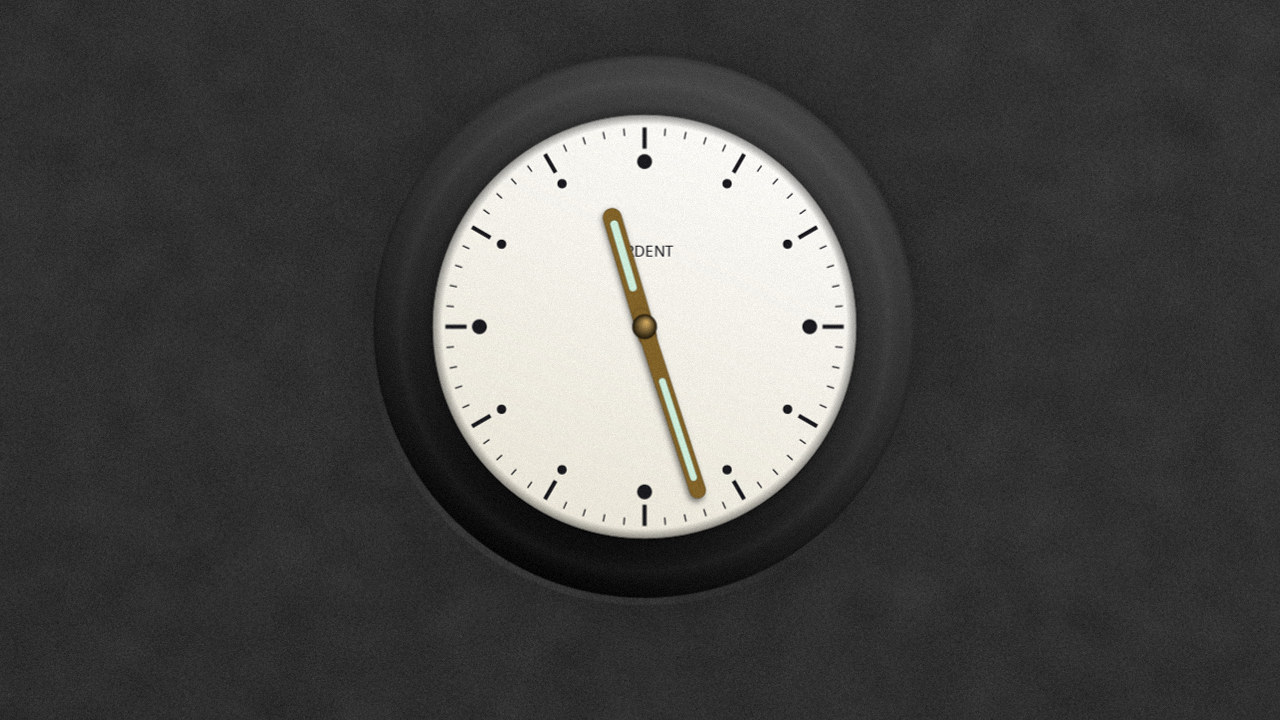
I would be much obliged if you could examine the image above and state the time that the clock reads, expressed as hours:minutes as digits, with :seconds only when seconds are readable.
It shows 11:27
